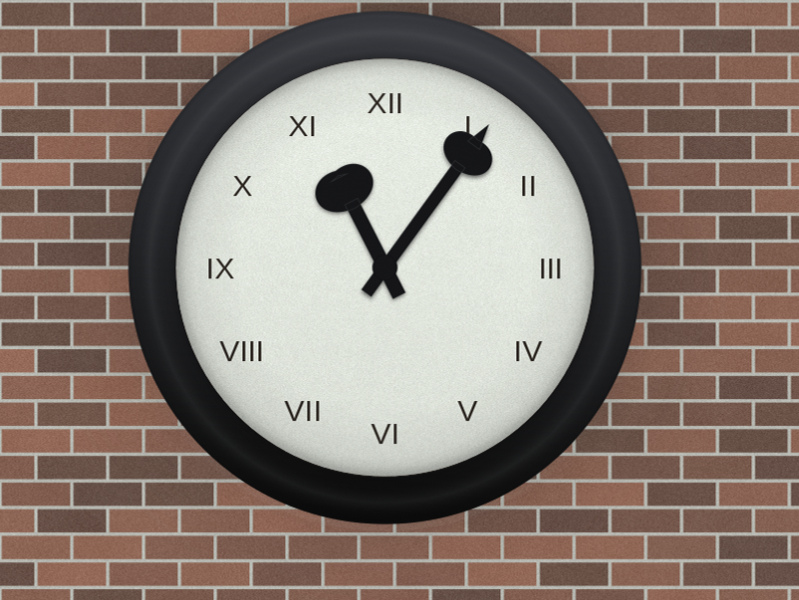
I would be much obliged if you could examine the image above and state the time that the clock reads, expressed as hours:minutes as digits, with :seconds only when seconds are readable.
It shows 11:06
